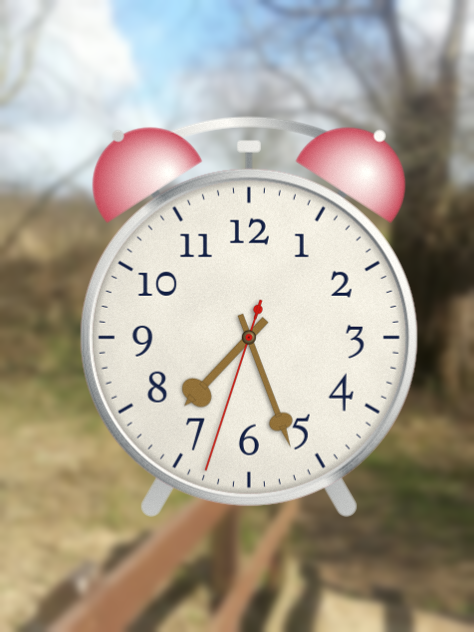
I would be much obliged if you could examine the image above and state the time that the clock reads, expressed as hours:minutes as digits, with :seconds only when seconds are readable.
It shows 7:26:33
